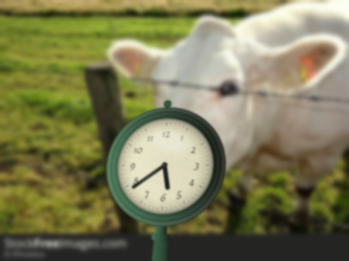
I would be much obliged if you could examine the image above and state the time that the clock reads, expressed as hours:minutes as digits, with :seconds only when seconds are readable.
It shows 5:39
